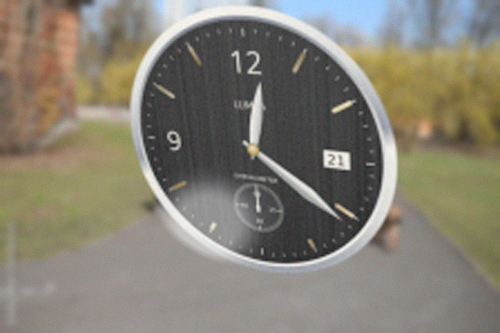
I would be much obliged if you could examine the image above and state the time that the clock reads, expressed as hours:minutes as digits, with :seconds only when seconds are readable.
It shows 12:21
